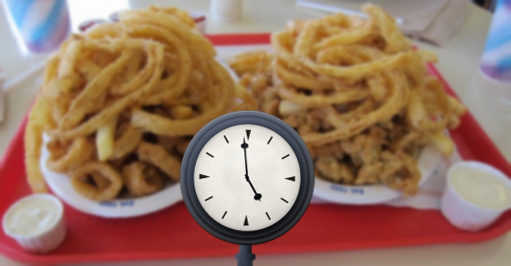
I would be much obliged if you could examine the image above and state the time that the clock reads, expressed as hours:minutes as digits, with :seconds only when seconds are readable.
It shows 4:59
